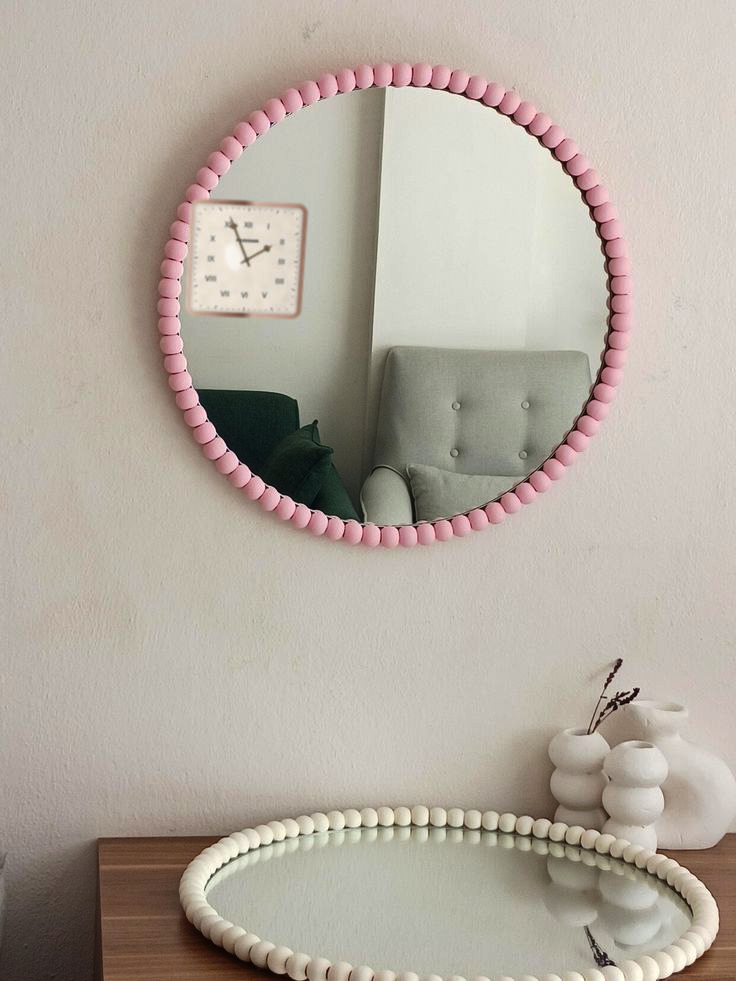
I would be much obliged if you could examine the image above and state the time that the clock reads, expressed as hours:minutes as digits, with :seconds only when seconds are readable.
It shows 1:56
